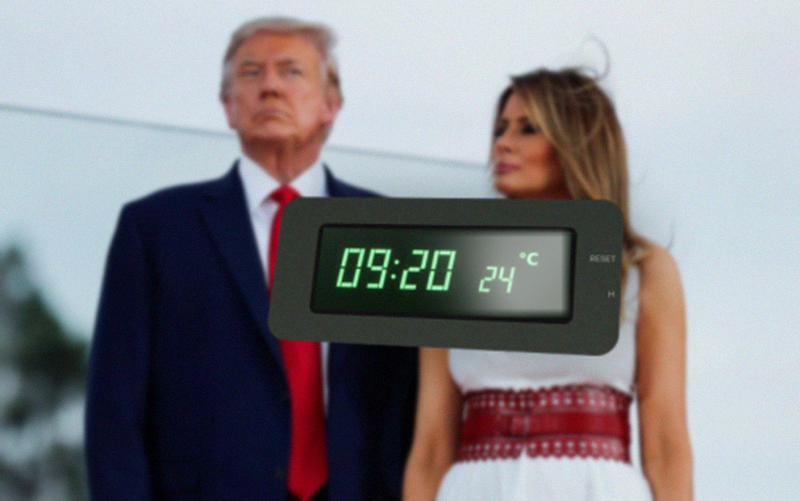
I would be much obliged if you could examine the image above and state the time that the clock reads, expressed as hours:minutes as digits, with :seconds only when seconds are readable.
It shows 9:20
